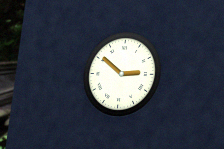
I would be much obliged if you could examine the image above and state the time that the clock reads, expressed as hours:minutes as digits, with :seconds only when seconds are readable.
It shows 2:51
